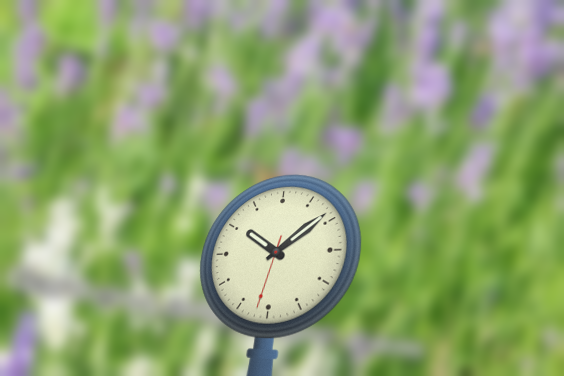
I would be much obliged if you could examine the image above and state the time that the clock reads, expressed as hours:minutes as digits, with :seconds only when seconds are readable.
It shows 10:08:32
